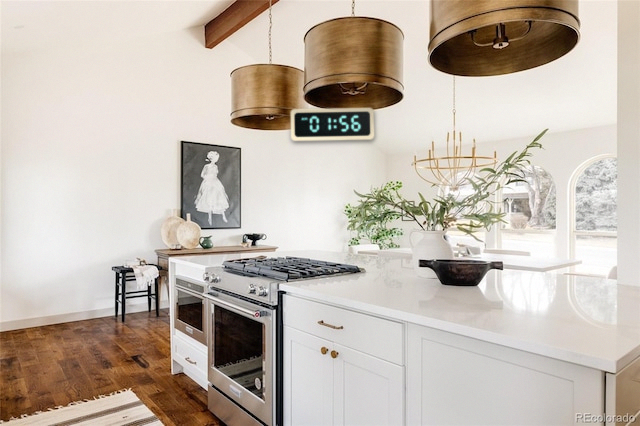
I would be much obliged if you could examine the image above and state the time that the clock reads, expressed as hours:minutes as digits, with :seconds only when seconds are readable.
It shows 1:56
